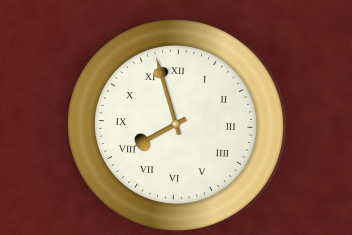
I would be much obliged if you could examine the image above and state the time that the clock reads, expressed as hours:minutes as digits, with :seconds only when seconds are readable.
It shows 7:57
